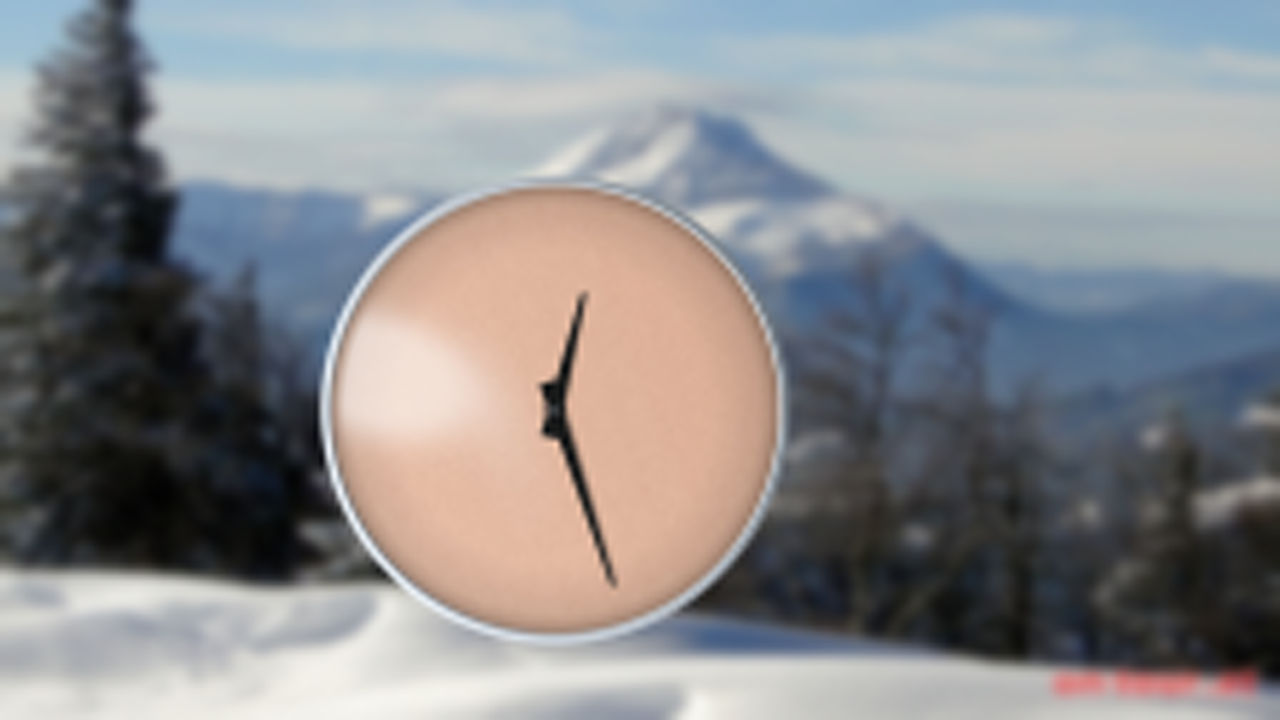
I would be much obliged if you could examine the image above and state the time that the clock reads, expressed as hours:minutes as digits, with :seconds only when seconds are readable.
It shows 12:27
